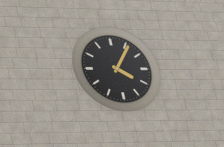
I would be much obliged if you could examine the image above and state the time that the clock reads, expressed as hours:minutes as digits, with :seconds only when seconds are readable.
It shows 4:06
